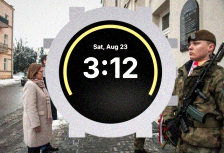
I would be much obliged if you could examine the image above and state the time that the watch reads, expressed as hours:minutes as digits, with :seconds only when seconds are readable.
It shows 3:12
